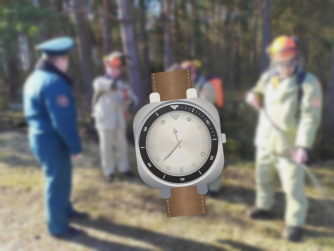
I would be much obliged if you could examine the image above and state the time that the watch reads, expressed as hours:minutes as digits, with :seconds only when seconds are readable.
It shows 11:38
